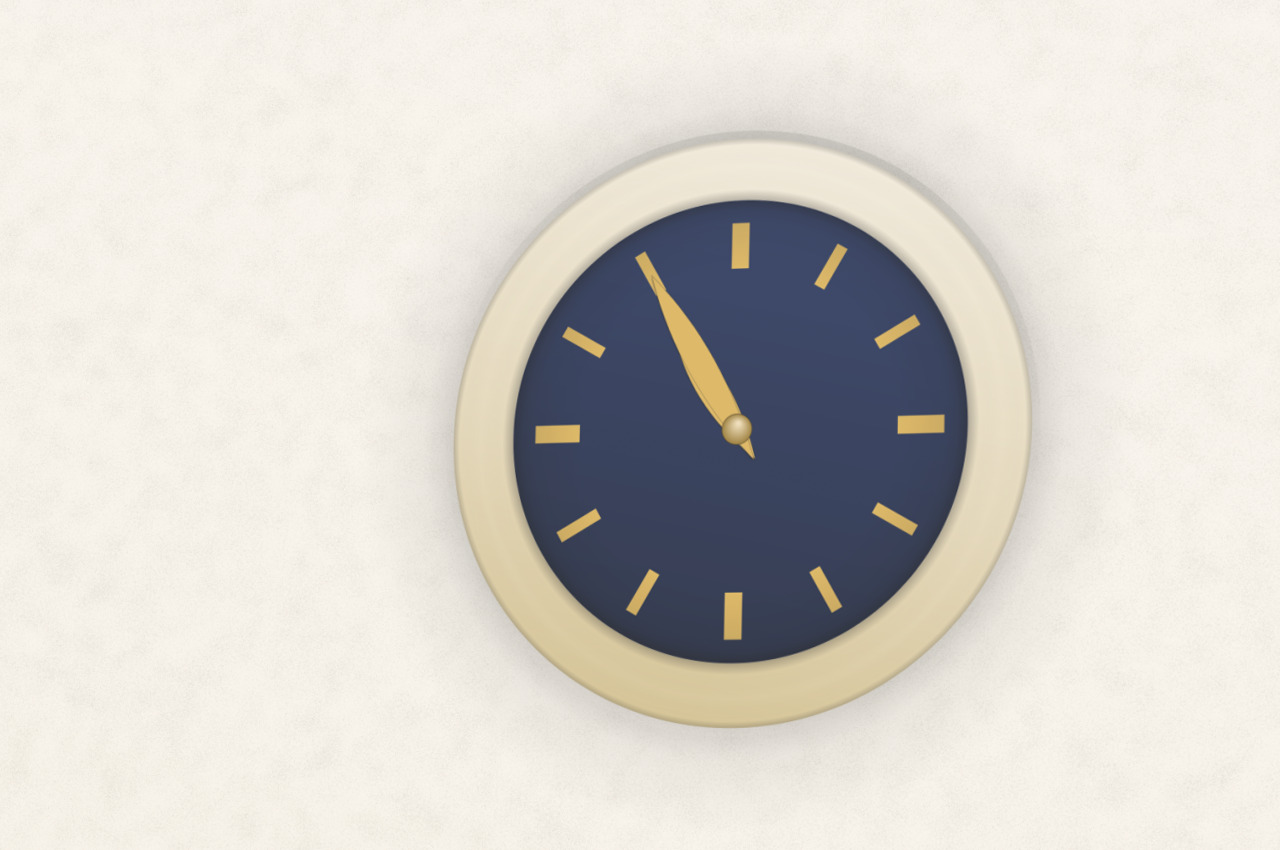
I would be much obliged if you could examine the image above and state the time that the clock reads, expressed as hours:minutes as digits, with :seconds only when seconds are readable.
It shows 10:55
